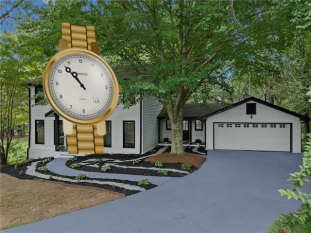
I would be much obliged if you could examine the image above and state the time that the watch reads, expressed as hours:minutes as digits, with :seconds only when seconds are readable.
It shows 10:53
